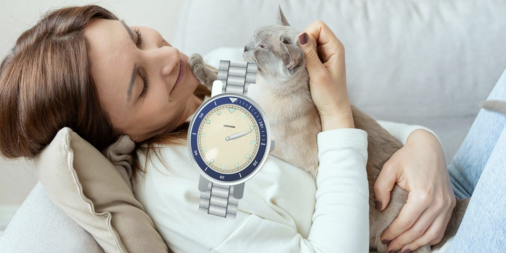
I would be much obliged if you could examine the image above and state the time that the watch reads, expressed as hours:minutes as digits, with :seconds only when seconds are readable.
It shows 2:11
